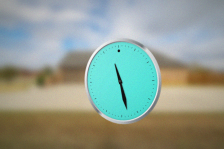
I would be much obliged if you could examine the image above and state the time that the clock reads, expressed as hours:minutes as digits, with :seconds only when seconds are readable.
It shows 11:28
